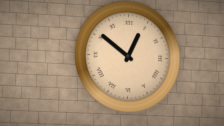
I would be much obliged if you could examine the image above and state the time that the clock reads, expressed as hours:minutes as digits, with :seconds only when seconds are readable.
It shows 12:51
